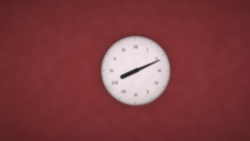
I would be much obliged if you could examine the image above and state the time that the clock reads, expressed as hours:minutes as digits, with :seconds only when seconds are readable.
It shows 8:11
